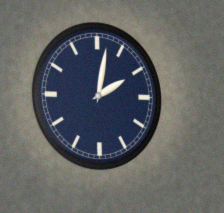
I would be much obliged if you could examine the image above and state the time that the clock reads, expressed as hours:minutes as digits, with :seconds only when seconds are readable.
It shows 2:02
